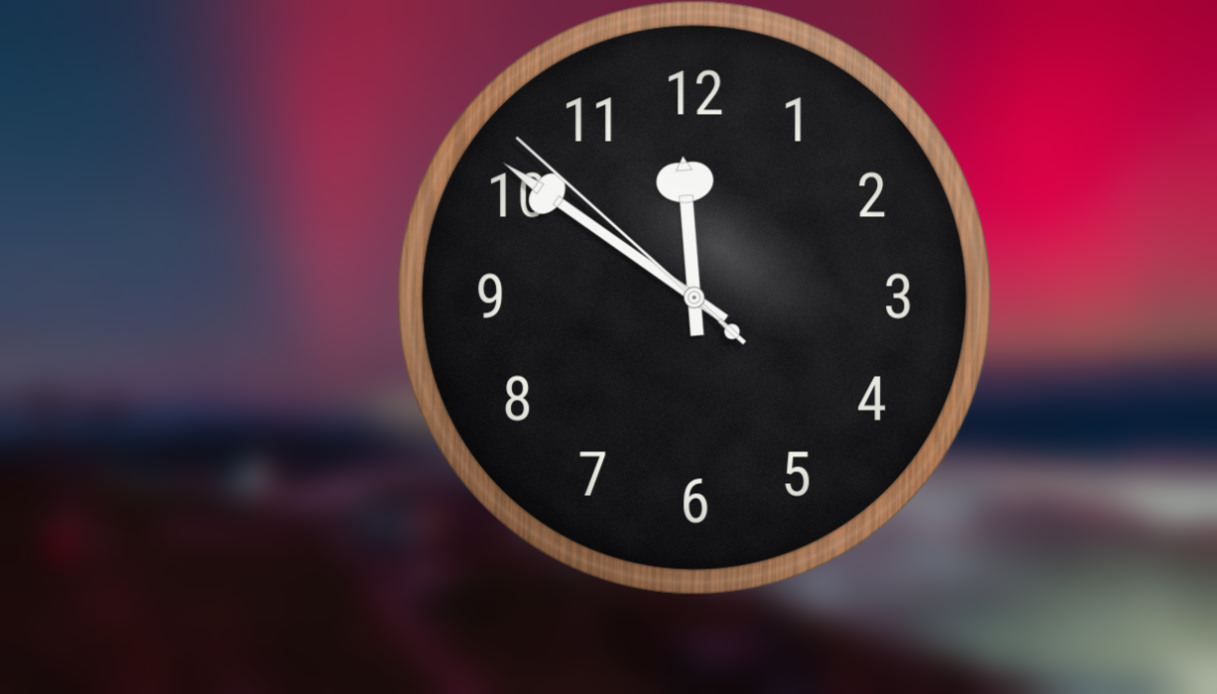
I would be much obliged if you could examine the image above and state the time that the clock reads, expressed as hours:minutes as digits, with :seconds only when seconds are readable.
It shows 11:50:52
